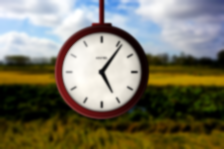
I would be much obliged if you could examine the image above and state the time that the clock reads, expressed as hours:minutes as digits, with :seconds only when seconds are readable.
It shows 5:06
